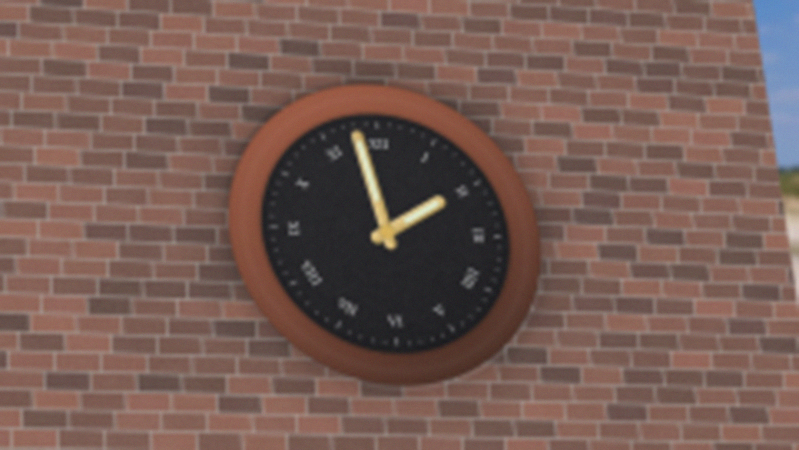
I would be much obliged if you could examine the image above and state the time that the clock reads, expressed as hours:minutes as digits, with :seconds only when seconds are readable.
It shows 1:58
